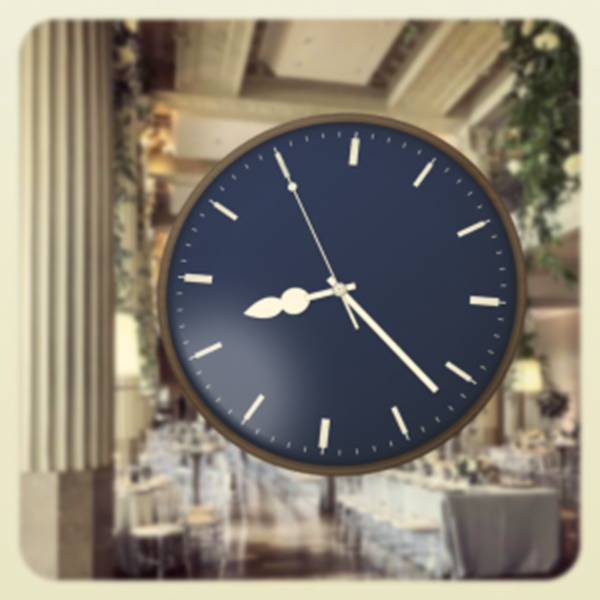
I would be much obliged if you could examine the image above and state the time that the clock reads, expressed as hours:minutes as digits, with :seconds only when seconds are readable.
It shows 8:21:55
